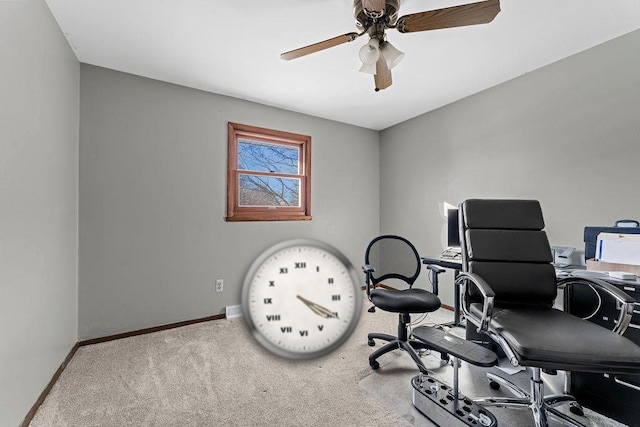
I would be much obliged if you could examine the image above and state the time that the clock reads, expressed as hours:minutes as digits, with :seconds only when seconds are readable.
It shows 4:20
